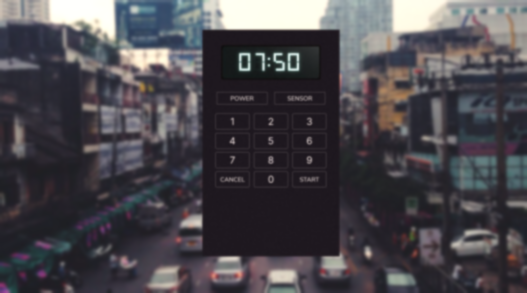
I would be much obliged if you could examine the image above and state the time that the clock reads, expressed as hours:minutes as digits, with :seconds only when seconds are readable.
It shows 7:50
